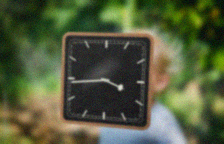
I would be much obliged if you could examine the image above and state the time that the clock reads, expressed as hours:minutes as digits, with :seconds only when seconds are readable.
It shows 3:44
